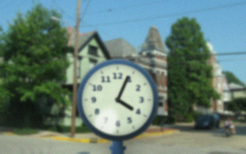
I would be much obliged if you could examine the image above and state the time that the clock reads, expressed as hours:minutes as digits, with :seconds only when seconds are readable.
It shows 4:04
